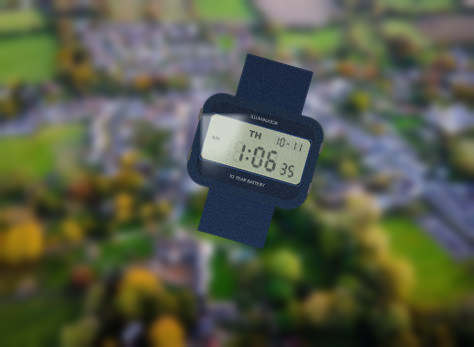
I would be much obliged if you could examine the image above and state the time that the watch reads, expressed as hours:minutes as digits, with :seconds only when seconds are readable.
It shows 1:06:35
